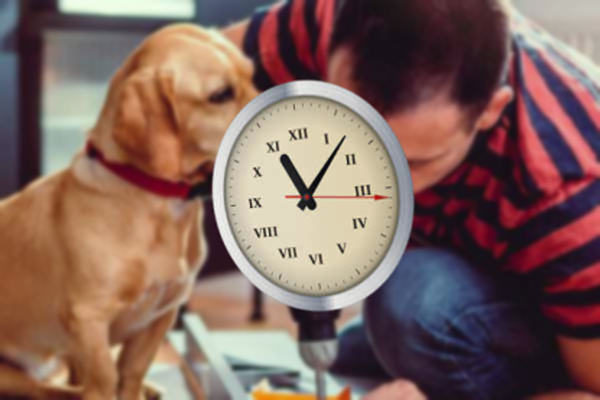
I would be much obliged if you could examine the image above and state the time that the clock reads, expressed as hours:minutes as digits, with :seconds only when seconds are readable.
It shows 11:07:16
